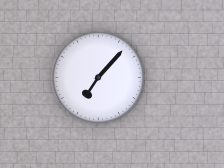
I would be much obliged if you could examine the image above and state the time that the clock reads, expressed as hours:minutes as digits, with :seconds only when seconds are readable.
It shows 7:07
